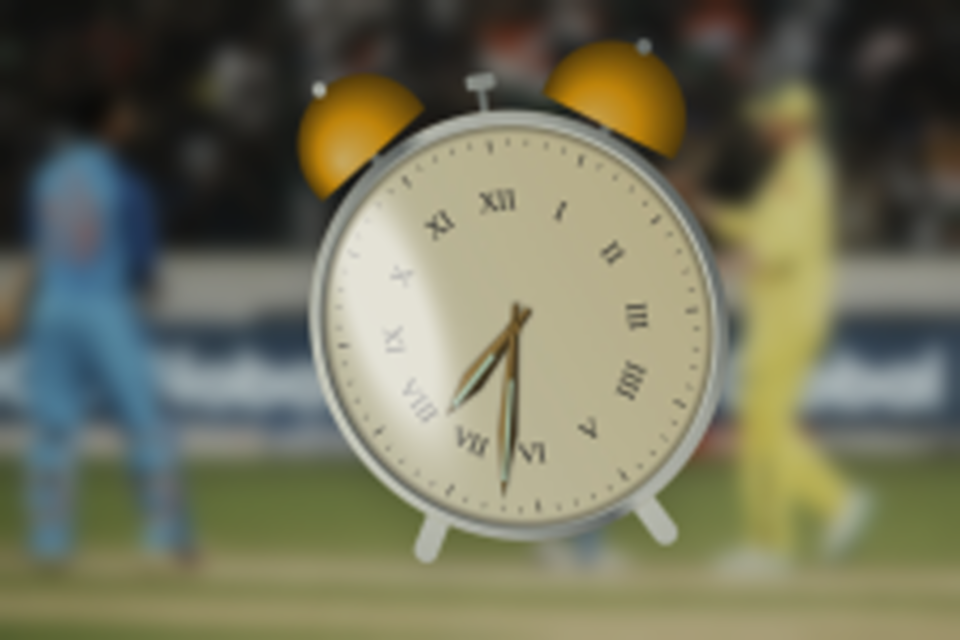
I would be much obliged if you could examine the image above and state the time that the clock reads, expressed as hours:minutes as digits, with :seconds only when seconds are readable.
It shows 7:32
